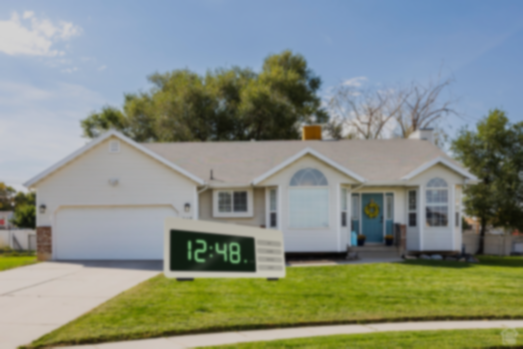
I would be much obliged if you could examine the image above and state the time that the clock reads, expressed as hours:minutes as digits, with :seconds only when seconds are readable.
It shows 12:48
